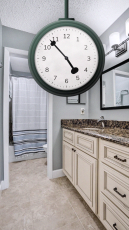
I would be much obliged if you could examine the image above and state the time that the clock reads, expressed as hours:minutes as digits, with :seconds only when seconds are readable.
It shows 4:53
